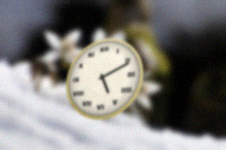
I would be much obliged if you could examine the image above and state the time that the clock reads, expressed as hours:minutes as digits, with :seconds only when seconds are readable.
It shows 5:11
